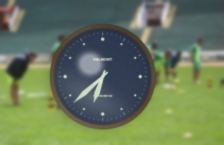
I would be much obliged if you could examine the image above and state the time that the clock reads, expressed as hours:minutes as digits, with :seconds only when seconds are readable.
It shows 6:38
